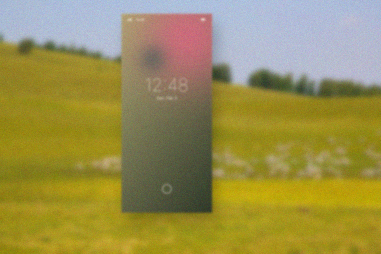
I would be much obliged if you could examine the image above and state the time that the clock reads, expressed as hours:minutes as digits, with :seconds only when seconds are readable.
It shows 12:48
